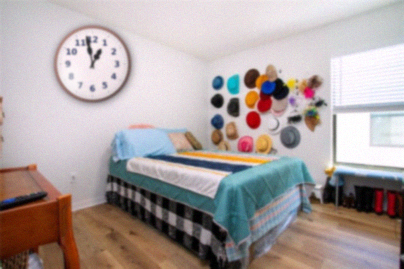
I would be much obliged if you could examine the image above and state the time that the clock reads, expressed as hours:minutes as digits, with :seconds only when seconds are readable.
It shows 12:58
